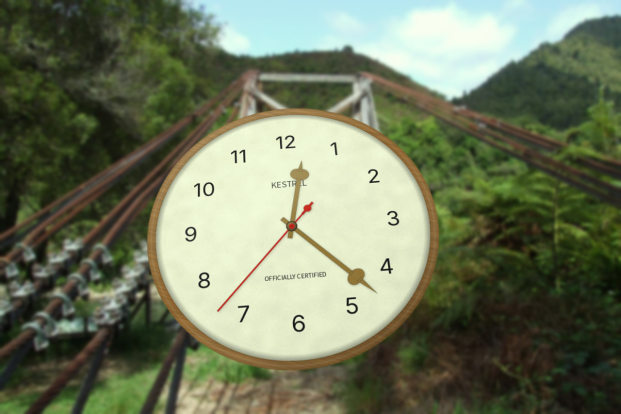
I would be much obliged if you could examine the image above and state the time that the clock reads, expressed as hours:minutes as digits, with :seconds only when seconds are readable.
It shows 12:22:37
